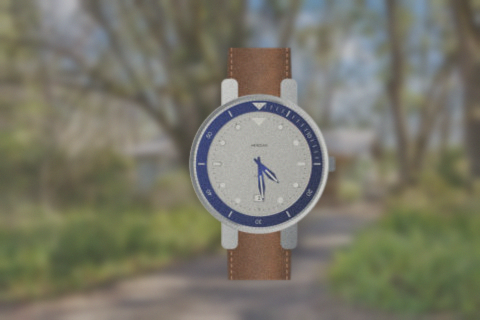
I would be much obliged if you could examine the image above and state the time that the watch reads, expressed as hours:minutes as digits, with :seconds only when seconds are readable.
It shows 4:29
